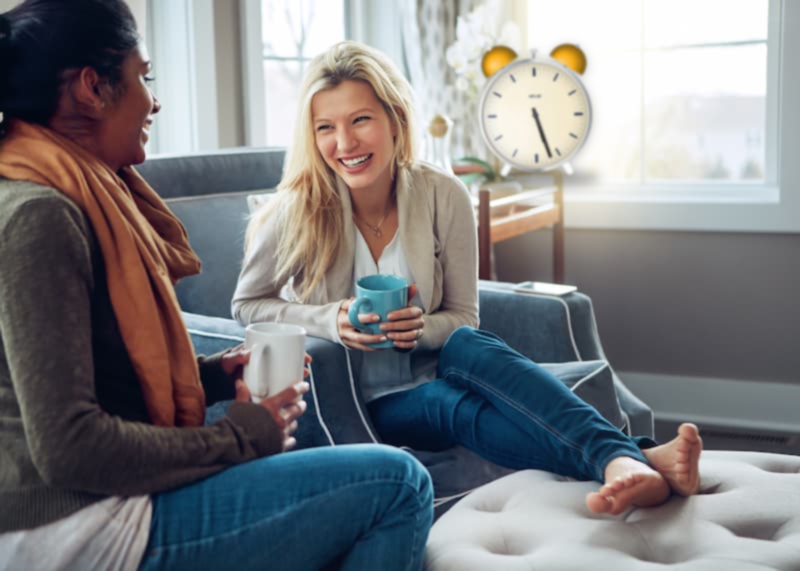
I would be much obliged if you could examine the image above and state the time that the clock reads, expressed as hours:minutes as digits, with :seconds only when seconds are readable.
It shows 5:27
